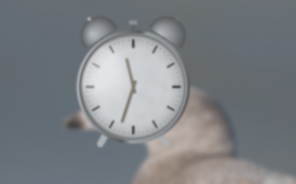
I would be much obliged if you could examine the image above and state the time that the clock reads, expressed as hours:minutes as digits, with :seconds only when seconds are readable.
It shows 11:33
